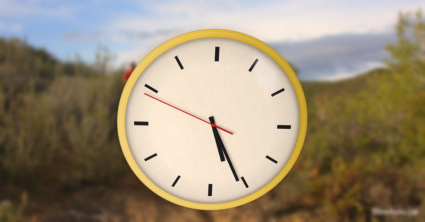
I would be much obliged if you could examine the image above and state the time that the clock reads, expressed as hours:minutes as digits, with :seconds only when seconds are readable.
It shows 5:25:49
